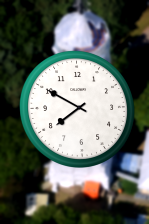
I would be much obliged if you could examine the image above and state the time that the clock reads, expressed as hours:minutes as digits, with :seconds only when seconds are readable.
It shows 7:50
